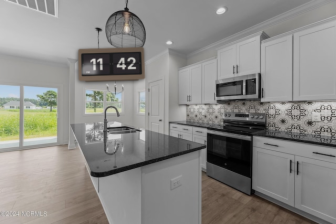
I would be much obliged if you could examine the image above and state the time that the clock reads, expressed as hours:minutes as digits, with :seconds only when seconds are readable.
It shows 11:42
